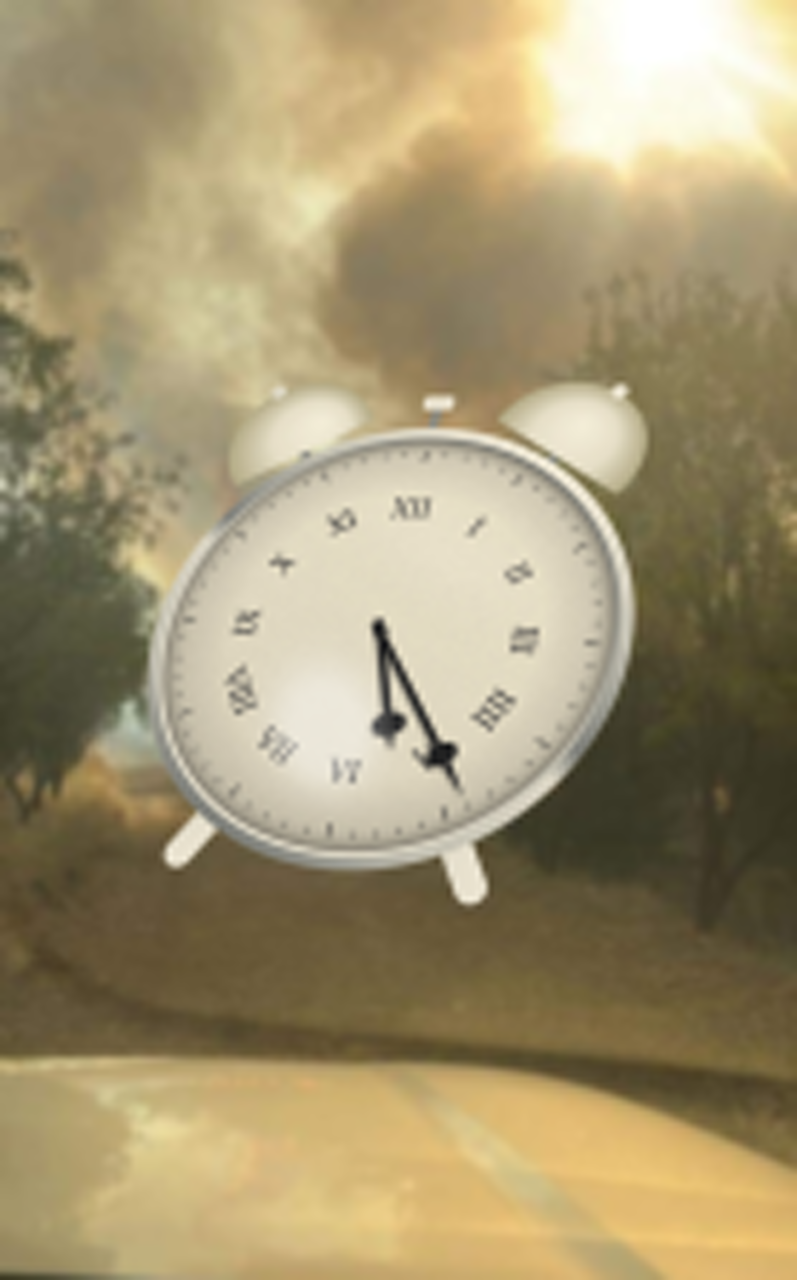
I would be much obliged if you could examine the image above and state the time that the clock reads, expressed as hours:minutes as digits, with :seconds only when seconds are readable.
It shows 5:24
